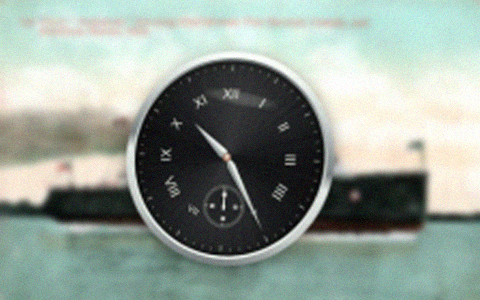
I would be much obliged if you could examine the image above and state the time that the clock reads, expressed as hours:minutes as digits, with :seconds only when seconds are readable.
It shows 10:25
